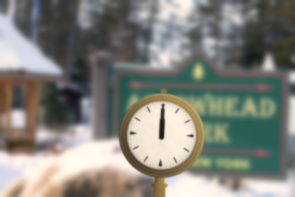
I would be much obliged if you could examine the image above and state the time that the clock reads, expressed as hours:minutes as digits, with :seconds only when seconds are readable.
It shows 12:00
